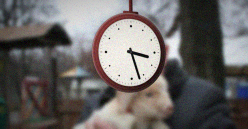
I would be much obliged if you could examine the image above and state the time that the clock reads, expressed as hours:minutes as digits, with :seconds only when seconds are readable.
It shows 3:27
